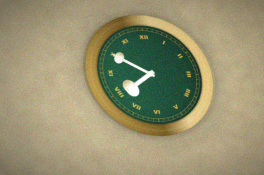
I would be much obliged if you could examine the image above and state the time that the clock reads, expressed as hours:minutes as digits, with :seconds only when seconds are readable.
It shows 7:50
